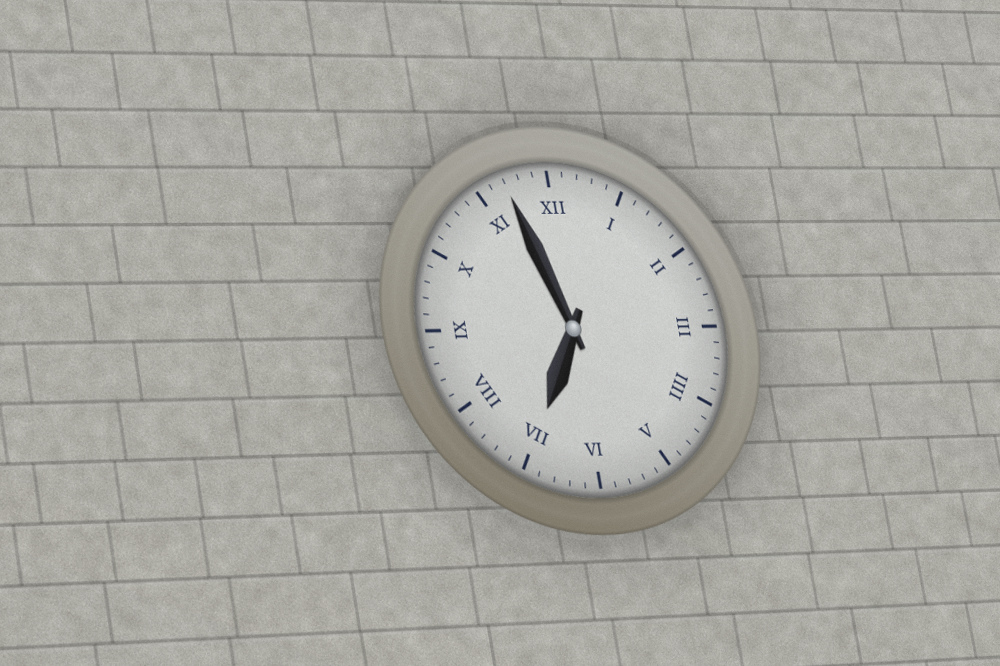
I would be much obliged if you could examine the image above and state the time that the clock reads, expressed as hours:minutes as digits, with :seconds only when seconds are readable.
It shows 6:57
